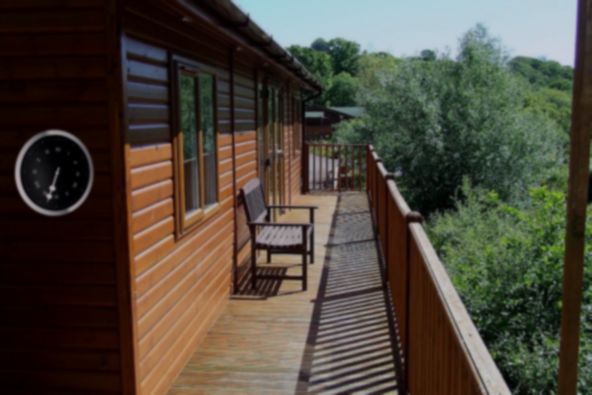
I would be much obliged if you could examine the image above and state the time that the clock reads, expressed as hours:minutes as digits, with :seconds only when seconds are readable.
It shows 6:33
